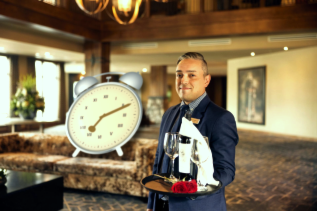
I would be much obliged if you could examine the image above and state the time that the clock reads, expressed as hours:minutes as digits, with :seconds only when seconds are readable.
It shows 7:11
